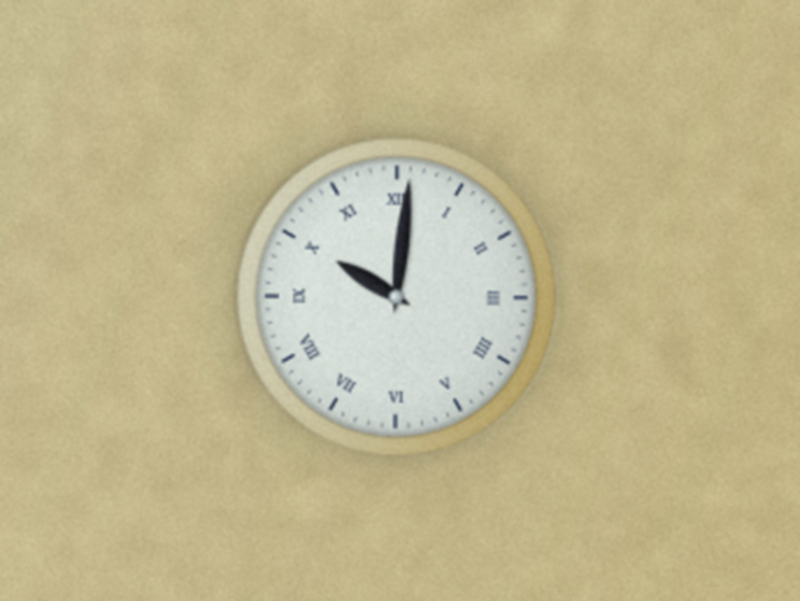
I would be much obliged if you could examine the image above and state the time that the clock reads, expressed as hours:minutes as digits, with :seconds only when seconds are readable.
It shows 10:01
